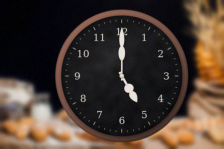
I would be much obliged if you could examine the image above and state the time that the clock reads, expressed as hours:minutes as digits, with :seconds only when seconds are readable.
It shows 5:00
